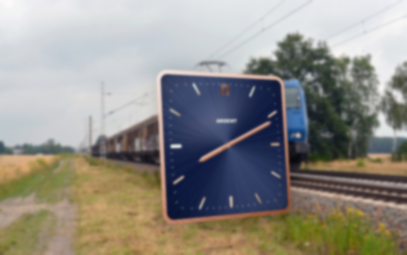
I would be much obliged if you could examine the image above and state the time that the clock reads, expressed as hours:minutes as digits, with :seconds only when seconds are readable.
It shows 8:11
